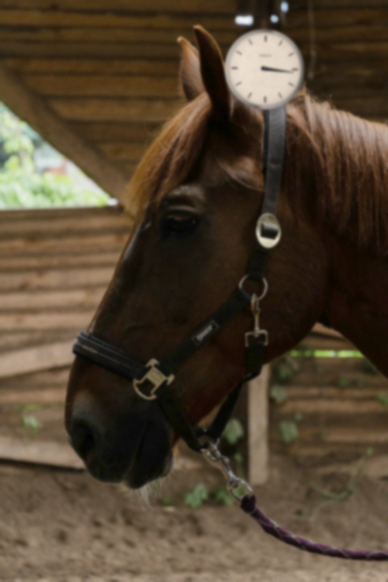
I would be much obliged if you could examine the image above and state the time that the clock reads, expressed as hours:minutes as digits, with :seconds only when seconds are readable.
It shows 3:16
